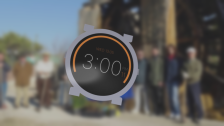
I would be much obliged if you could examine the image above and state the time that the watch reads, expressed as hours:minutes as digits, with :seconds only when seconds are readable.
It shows 3:00
